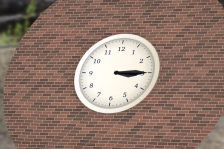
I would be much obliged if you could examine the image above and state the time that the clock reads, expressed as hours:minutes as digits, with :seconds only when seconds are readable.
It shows 3:15
